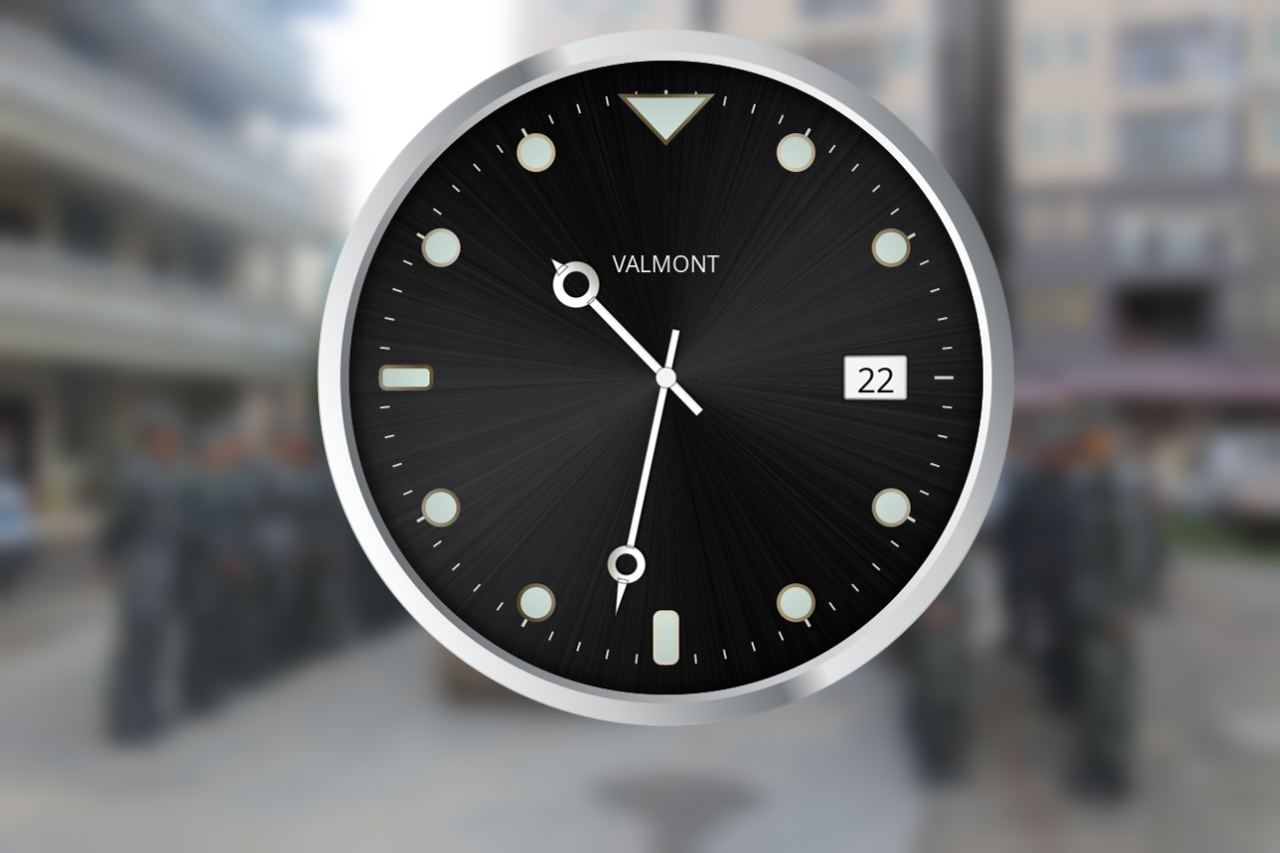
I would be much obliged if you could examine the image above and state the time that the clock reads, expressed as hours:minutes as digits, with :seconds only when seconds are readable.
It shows 10:32
